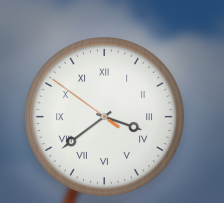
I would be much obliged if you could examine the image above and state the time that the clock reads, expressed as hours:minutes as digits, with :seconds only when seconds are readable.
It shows 3:38:51
